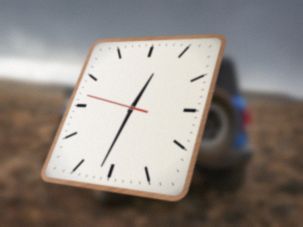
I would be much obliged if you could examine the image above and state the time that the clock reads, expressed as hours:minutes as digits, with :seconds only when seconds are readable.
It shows 12:31:47
